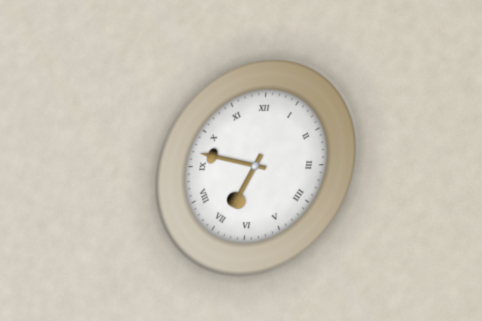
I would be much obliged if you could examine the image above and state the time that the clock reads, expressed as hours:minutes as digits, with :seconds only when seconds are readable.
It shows 6:47
